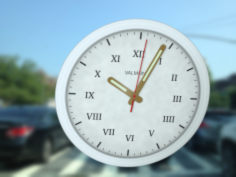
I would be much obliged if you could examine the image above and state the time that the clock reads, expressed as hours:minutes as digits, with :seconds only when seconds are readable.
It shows 10:04:01
